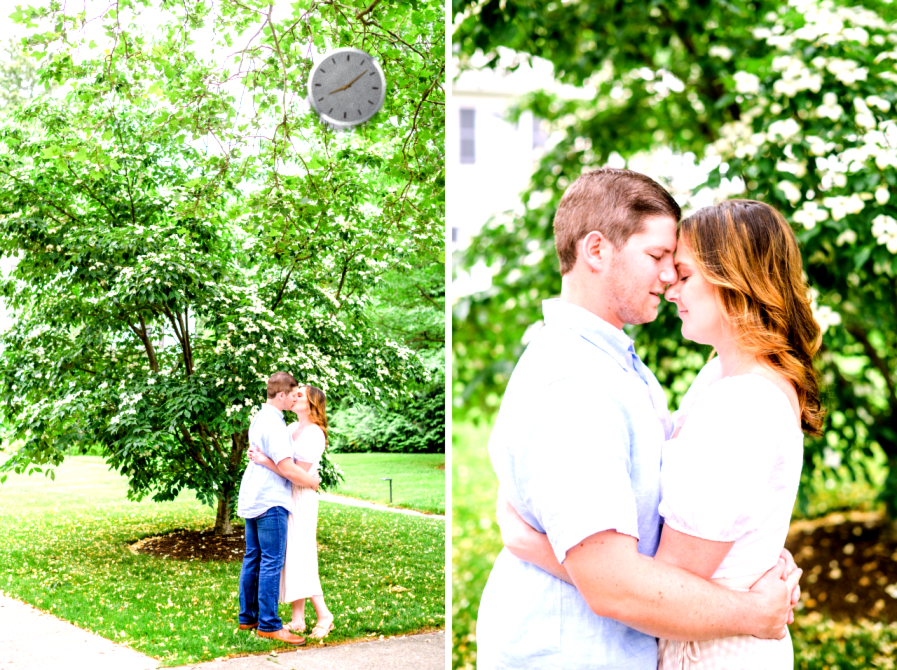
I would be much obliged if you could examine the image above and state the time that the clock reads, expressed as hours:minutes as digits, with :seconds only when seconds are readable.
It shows 8:08
